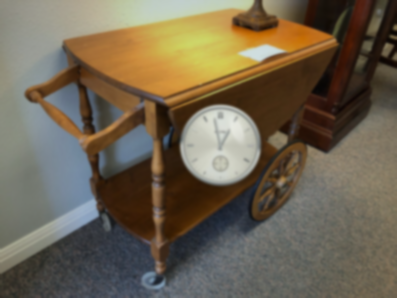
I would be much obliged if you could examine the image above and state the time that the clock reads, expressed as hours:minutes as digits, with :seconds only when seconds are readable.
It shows 12:58
